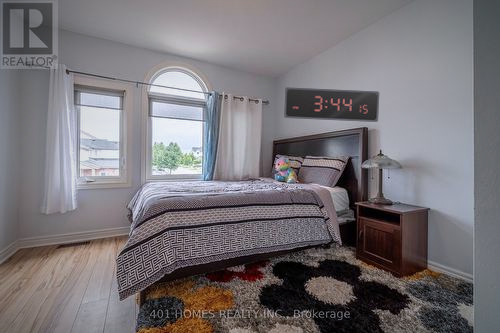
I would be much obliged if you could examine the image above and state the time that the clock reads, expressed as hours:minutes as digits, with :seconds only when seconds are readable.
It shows 3:44:15
